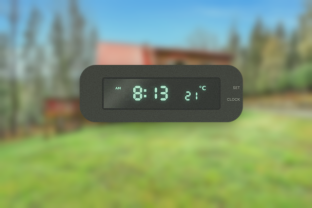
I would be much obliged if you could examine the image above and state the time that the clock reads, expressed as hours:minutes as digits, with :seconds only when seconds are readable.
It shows 8:13
